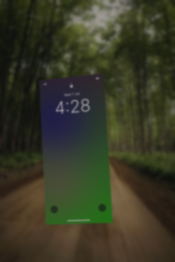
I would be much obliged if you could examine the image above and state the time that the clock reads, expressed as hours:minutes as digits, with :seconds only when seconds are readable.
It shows 4:28
